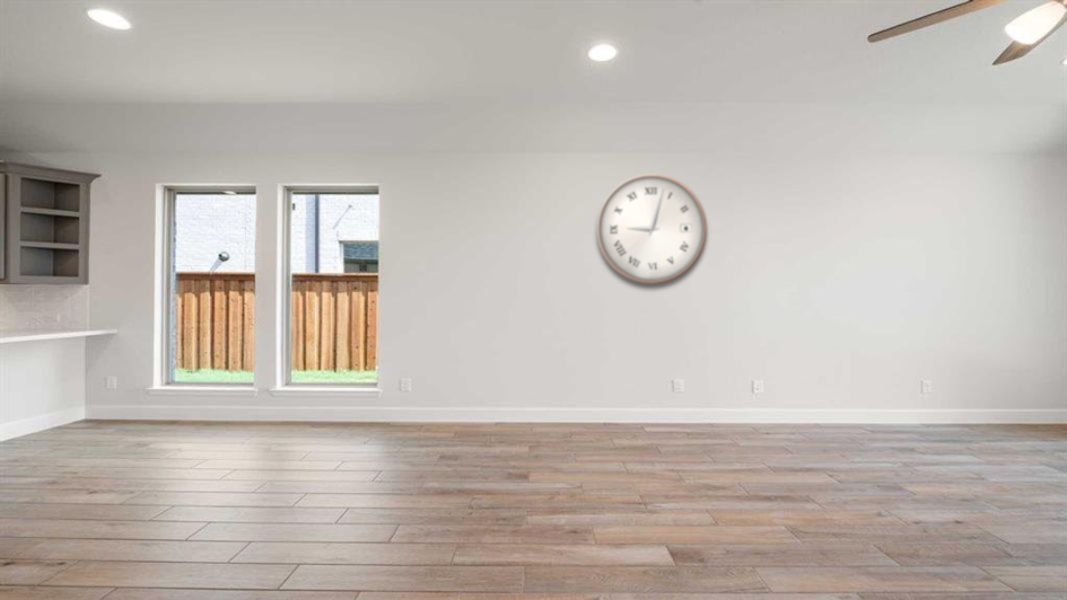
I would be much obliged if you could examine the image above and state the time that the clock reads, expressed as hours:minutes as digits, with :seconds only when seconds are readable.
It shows 9:03
